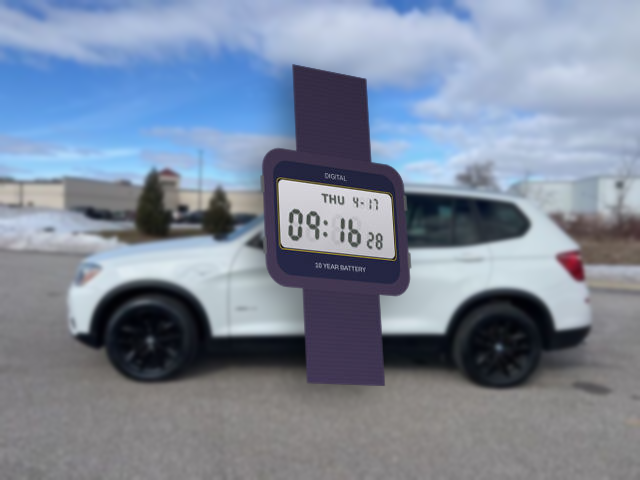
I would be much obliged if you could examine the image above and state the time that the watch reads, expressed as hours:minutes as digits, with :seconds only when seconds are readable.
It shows 9:16:28
